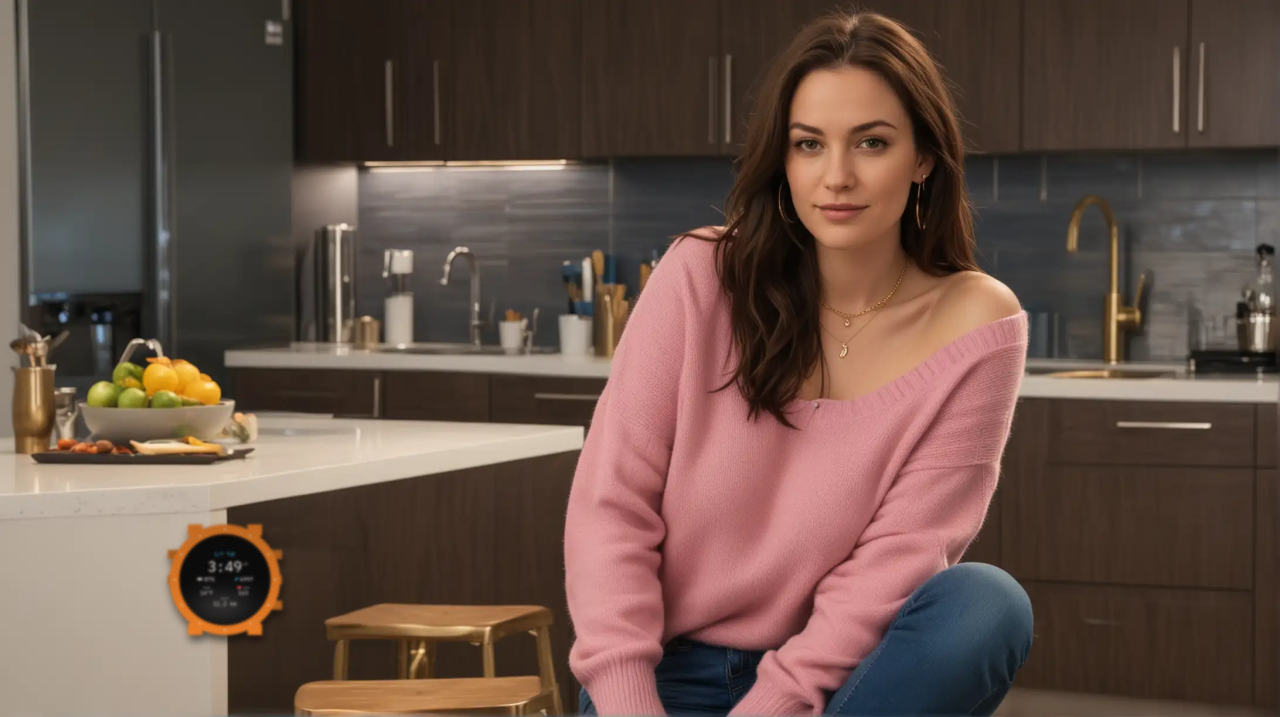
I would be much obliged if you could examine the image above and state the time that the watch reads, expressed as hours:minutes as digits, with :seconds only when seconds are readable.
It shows 3:49
